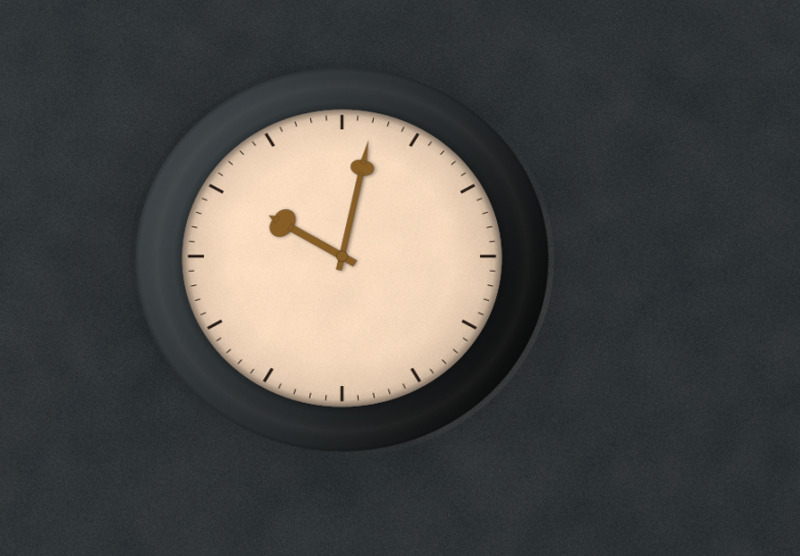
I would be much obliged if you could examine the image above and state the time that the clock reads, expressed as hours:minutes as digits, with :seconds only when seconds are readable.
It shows 10:02
